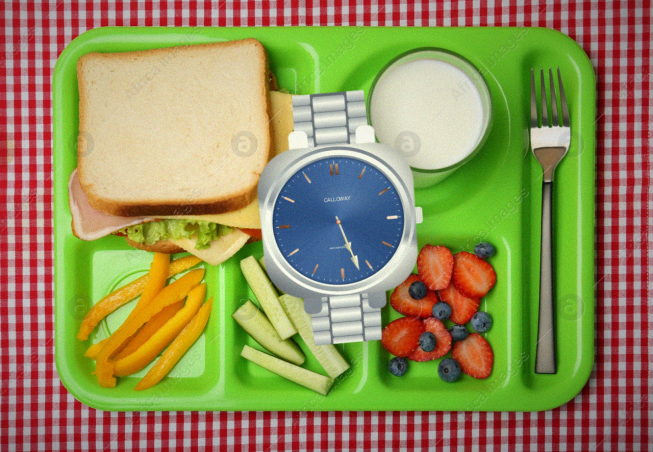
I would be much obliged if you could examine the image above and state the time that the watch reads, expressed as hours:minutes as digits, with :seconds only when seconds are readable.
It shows 5:27
